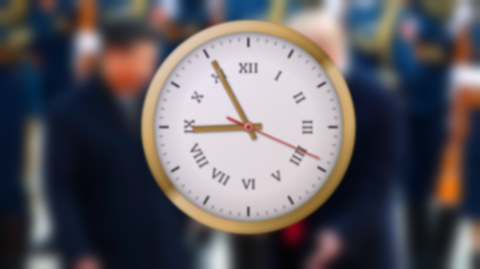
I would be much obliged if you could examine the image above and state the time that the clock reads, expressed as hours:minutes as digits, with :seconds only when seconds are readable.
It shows 8:55:19
